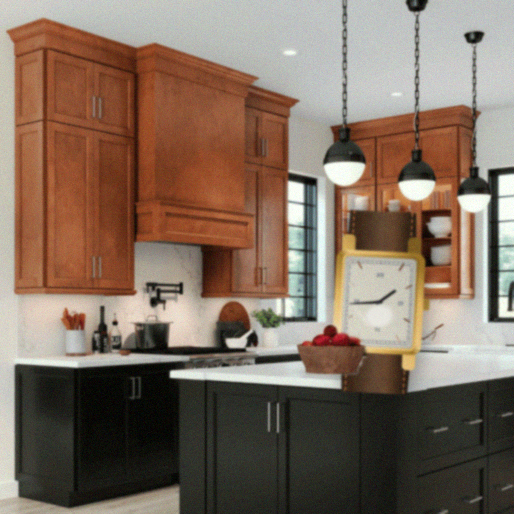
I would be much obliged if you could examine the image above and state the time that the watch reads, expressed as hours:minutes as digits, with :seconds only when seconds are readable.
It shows 1:44
